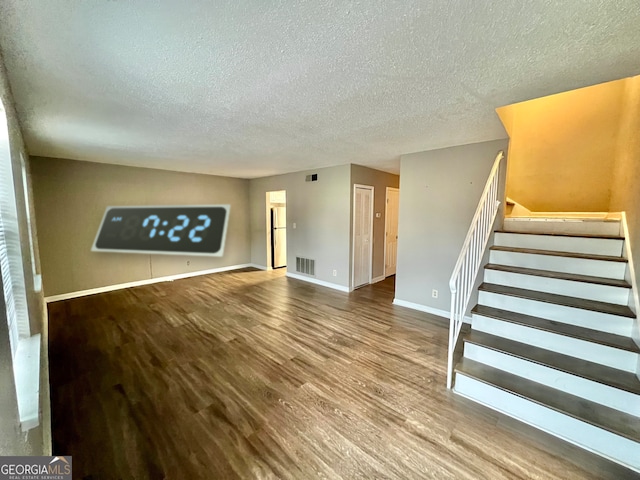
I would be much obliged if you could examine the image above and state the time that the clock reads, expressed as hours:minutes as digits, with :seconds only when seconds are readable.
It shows 7:22
